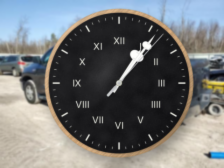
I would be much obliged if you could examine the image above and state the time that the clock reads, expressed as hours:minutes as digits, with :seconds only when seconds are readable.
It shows 1:06:07
